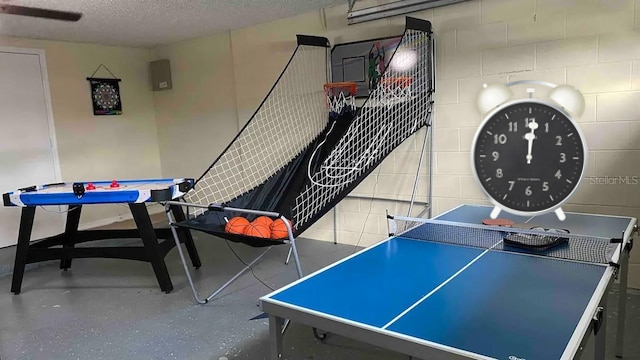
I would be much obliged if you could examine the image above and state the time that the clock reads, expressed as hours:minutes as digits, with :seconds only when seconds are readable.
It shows 12:01
